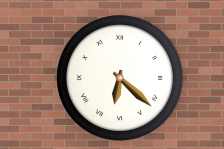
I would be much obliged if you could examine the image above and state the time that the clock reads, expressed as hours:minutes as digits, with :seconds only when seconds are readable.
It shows 6:22
